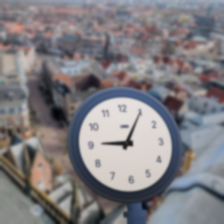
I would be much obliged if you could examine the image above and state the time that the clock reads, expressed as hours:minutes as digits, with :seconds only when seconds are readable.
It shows 9:05
